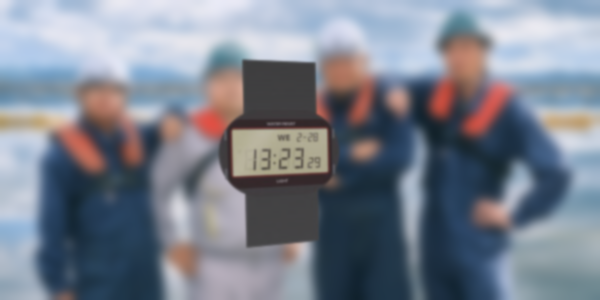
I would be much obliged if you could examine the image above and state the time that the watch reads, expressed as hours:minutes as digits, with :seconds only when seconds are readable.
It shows 13:23
